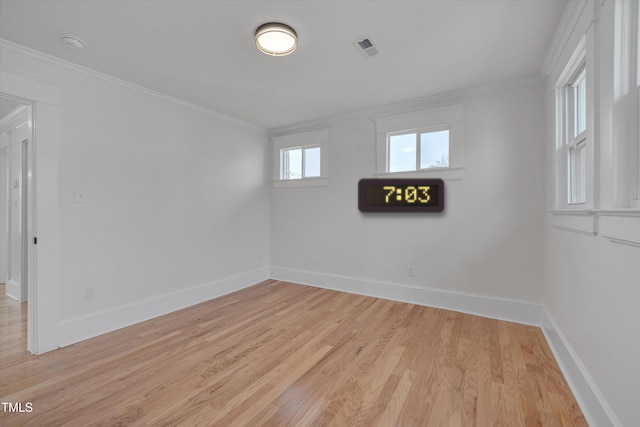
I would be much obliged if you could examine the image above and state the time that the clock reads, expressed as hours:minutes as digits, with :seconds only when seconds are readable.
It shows 7:03
